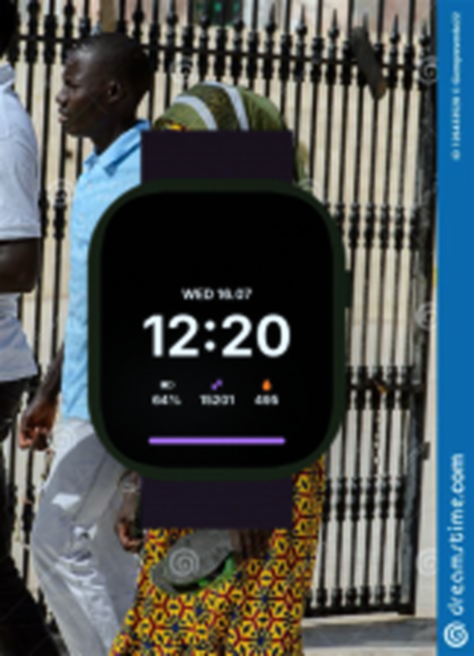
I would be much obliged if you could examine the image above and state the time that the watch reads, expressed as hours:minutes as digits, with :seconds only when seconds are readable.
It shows 12:20
